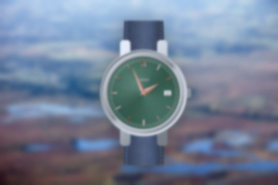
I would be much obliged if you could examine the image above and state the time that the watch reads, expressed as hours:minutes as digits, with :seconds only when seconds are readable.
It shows 1:56
